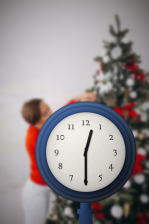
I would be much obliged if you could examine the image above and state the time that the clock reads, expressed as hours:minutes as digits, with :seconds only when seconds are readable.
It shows 12:30
